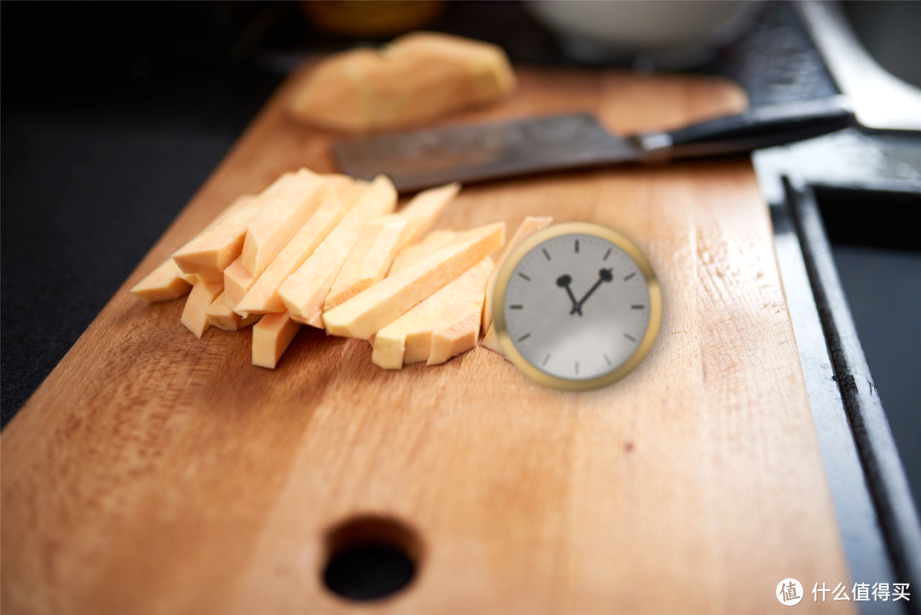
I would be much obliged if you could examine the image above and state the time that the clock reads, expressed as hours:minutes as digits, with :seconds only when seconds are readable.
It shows 11:07
